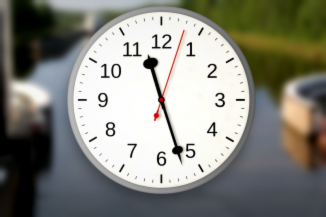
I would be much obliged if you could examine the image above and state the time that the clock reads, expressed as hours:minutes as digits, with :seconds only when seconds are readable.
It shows 11:27:03
